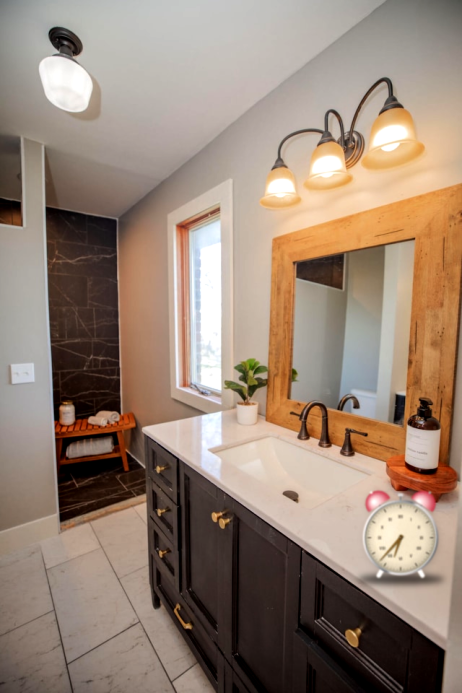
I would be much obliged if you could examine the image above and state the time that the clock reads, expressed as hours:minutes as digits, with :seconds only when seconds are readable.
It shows 6:37
